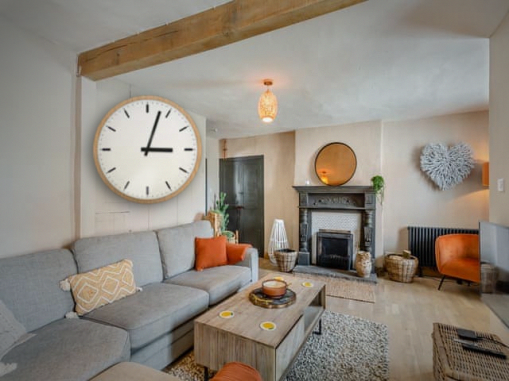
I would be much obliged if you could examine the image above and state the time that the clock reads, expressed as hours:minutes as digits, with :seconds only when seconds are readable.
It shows 3:03
